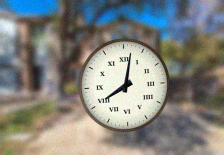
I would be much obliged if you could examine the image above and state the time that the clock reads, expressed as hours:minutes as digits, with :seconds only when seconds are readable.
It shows 8:02
